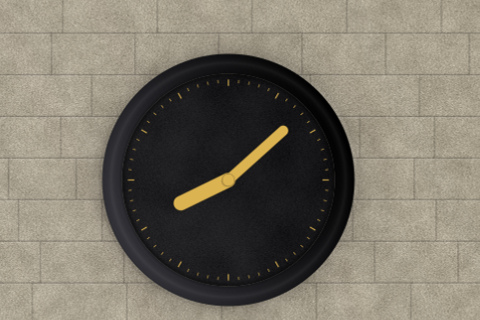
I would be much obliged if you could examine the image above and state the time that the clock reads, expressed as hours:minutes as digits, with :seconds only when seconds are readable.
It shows 8:08
